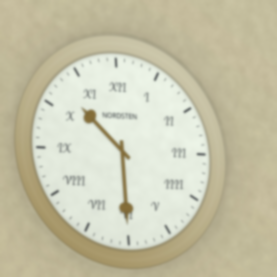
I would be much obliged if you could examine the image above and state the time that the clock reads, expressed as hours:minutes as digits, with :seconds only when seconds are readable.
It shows 10:30
